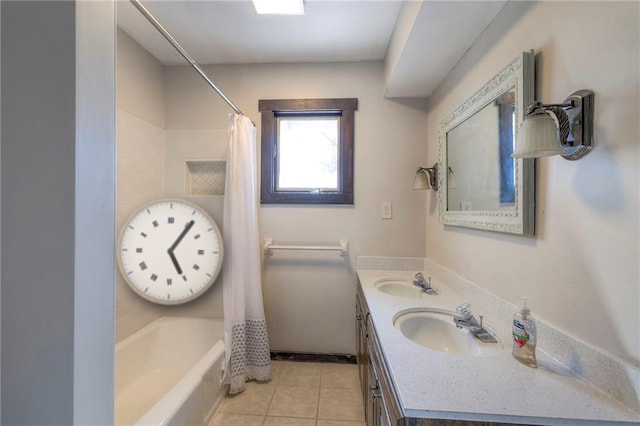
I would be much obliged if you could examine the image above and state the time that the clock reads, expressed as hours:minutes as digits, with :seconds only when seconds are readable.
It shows 5:06
